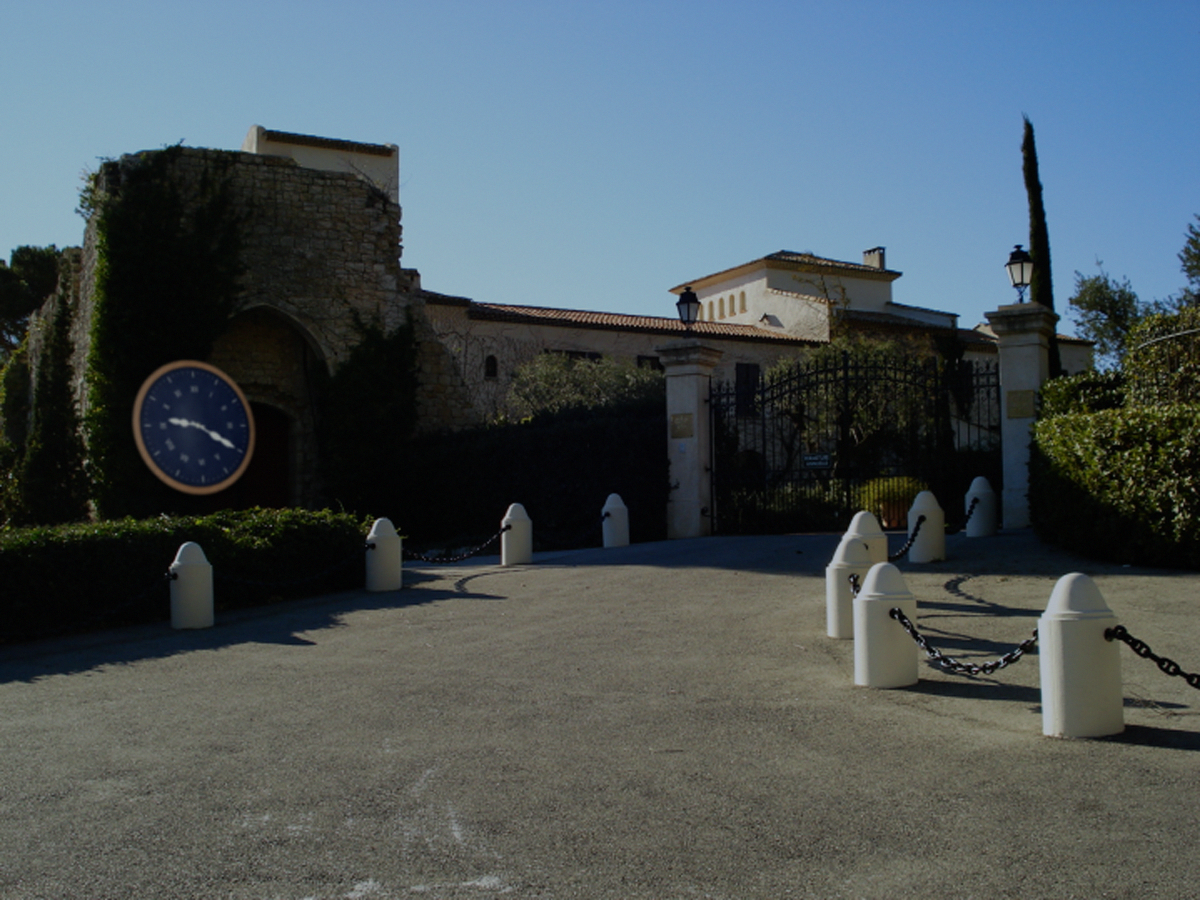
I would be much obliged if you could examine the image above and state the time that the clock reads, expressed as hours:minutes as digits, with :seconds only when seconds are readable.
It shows 9:20
